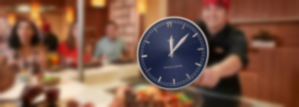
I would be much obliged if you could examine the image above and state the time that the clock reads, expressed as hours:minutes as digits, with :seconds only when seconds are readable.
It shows 12:08
